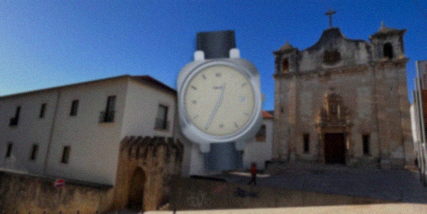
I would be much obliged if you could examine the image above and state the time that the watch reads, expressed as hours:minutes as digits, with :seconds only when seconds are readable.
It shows 12:35
